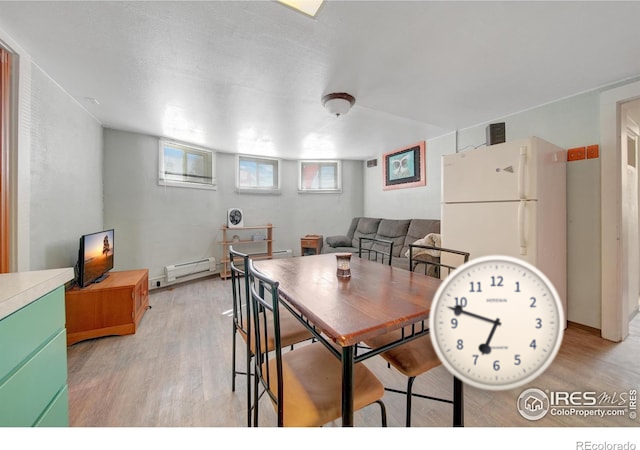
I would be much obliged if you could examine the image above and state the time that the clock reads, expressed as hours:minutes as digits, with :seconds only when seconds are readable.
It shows 6:48
